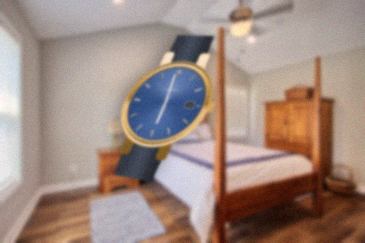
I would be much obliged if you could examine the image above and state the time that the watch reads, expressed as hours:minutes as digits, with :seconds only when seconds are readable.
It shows 5:59
